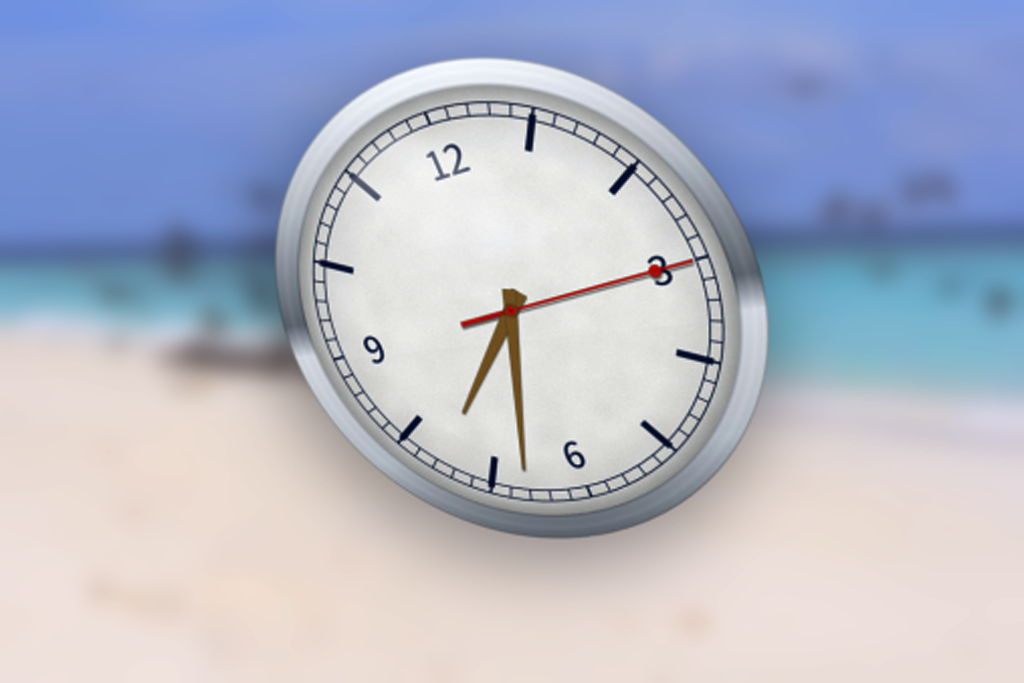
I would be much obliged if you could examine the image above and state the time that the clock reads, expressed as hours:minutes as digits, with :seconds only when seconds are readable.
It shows 7:33:15
